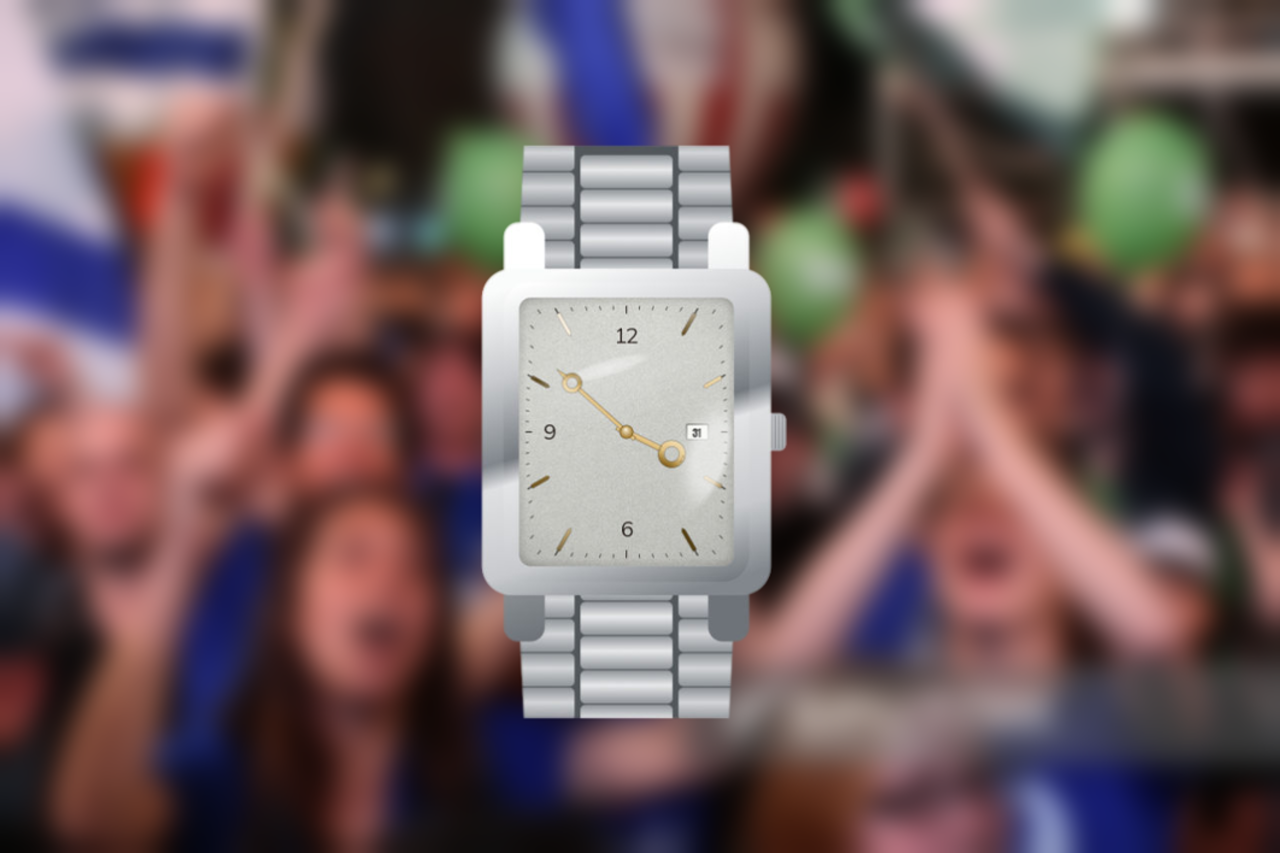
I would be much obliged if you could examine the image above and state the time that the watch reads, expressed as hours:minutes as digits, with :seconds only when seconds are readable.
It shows 3:52
